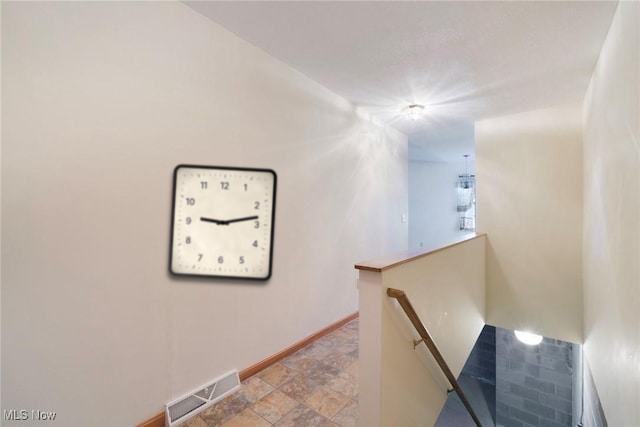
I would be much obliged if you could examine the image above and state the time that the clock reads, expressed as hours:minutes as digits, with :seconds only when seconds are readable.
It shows 9:13
